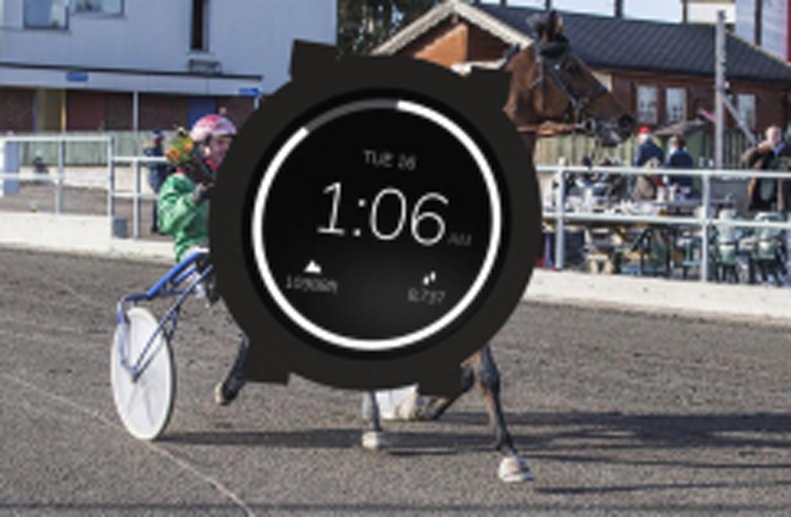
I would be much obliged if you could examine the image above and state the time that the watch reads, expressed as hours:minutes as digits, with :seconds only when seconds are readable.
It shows 1:06
